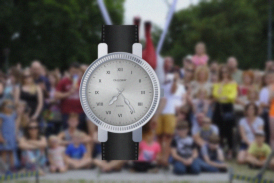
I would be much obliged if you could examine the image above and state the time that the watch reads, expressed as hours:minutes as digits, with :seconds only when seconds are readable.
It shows 7:24
